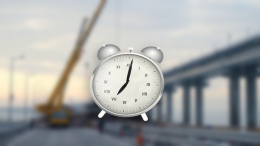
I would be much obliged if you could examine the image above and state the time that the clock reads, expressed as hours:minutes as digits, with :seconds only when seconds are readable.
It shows 7:01
